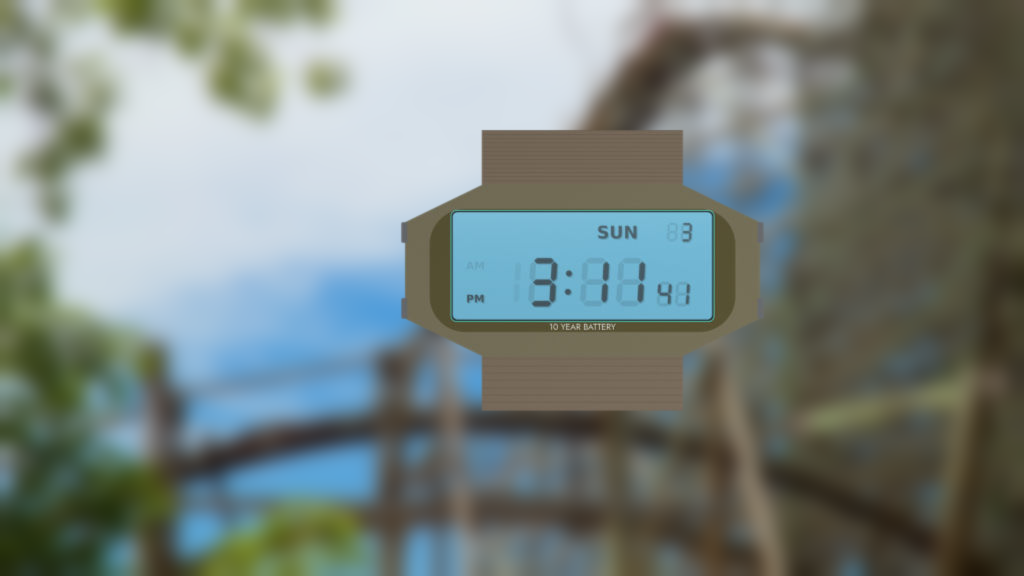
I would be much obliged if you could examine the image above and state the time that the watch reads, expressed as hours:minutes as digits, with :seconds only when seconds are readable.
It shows 3:11:41
